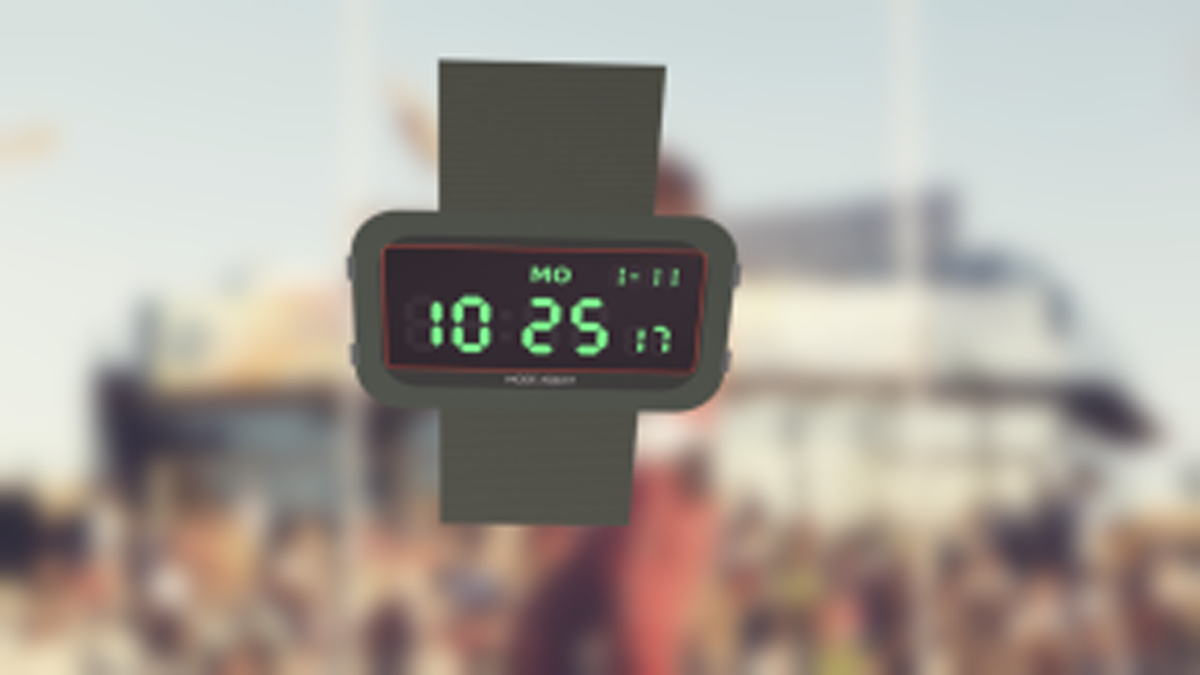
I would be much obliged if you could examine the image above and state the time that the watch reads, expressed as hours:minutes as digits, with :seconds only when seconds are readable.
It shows 10:25:17
